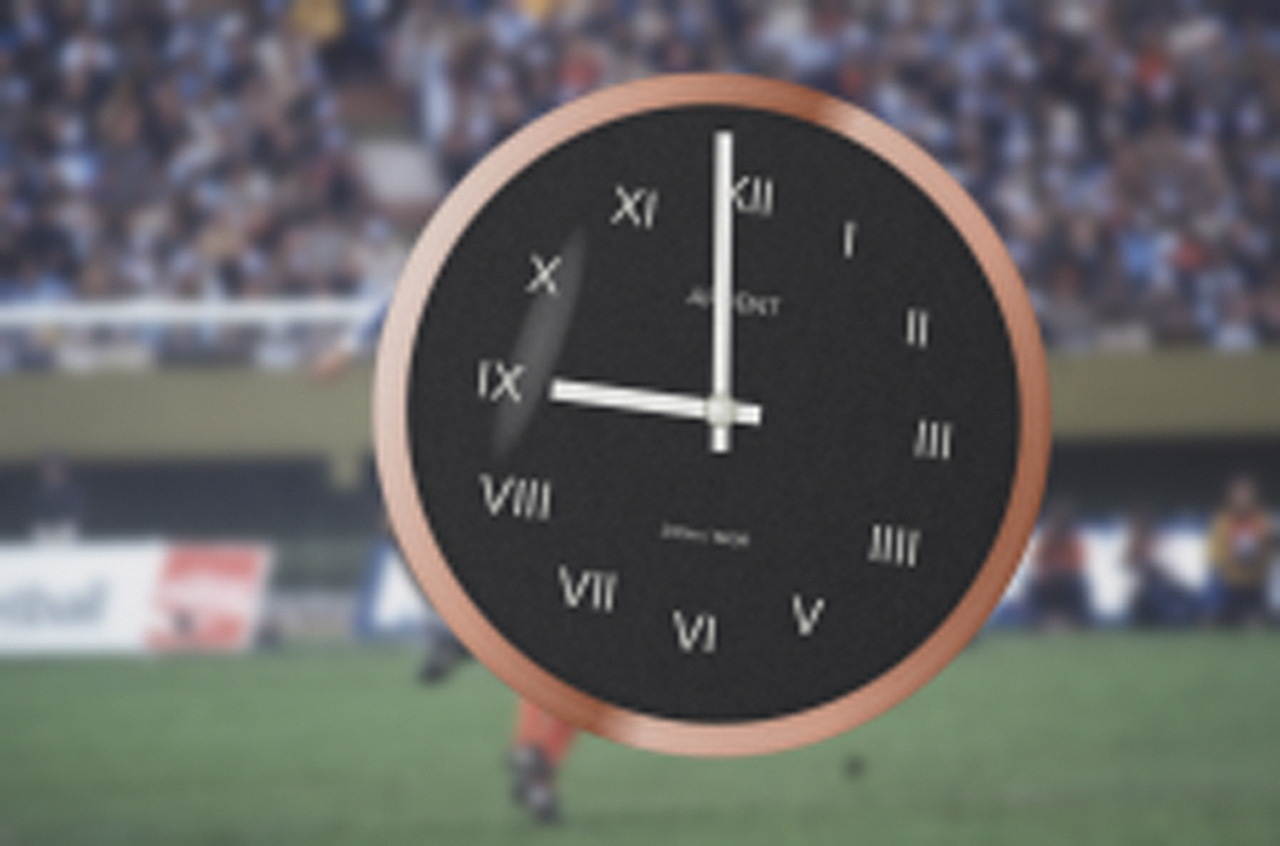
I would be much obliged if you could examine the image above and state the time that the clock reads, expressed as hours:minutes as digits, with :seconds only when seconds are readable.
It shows 8:59
